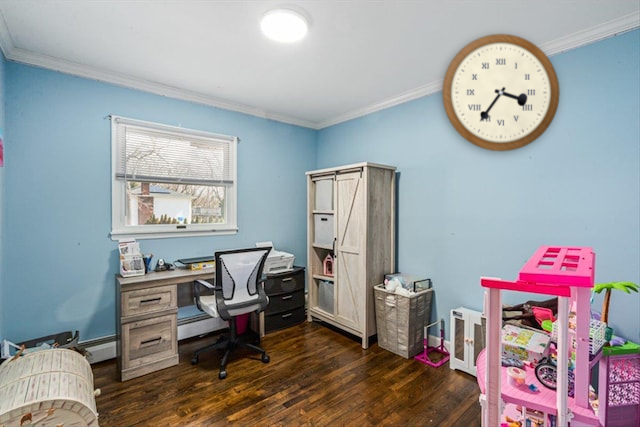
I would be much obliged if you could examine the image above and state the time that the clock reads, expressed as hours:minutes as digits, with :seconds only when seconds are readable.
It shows 3:36
